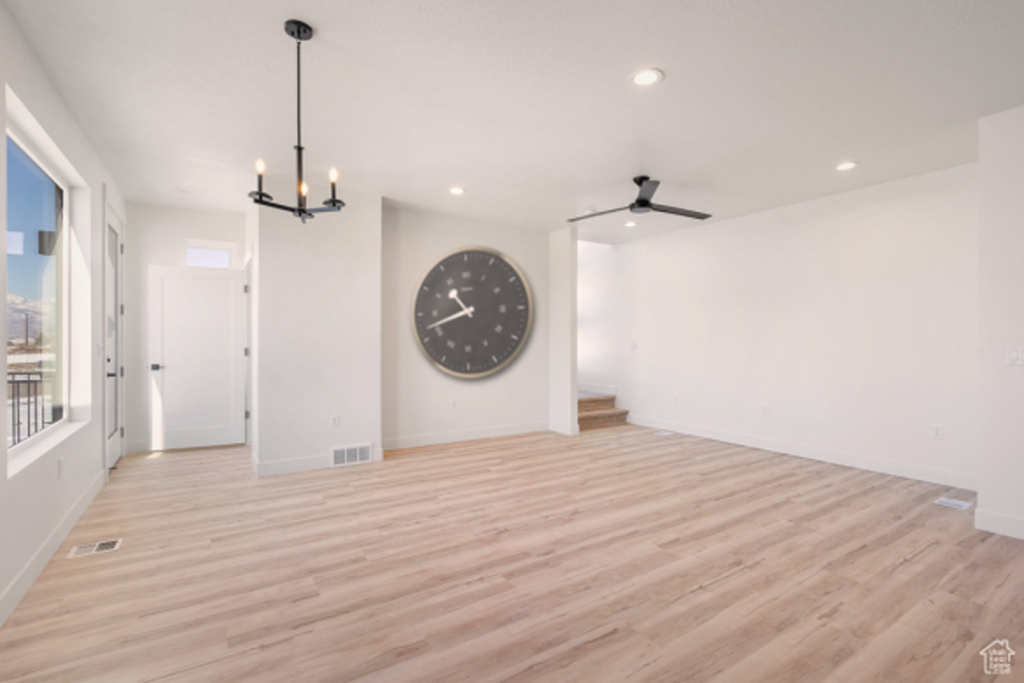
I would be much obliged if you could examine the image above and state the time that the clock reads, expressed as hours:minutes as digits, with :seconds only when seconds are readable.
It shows 10:42
